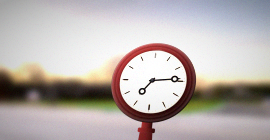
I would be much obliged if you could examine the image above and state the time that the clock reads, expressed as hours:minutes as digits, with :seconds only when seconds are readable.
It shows 7:14
